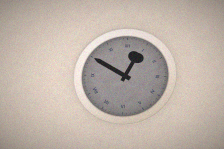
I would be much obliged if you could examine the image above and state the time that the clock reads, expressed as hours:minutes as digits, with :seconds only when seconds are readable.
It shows 12:50
